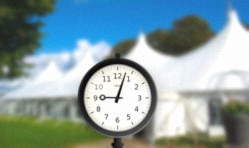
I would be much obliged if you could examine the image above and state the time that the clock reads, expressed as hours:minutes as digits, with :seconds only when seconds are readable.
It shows 9:03
